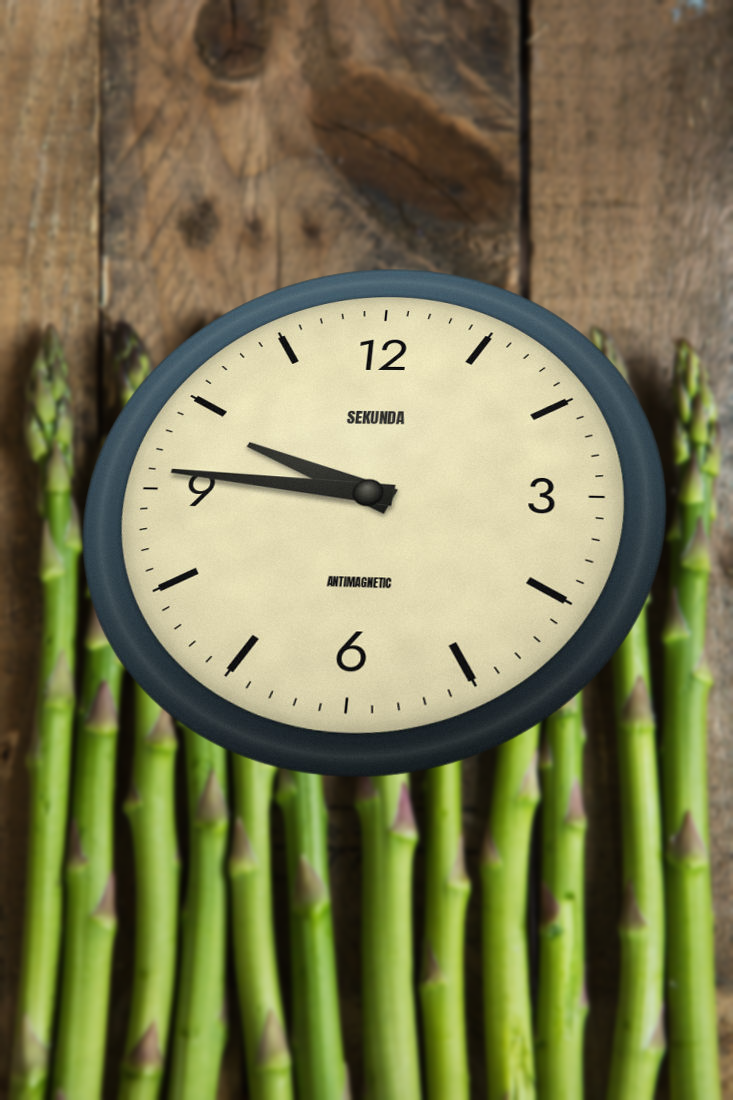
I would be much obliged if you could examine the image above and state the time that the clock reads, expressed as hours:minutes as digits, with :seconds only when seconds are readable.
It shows 9:46
